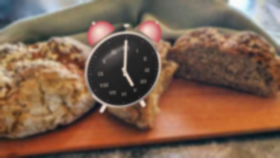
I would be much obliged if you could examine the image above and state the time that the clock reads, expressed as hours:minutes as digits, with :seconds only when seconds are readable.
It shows 5:00
